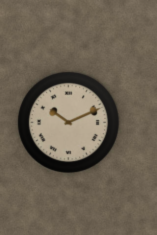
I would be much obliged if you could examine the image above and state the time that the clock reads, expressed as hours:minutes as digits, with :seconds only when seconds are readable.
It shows 10:11
